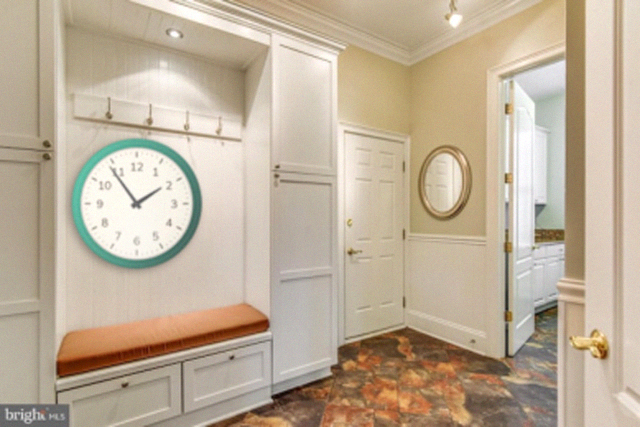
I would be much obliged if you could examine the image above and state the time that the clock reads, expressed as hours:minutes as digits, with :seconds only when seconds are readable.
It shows 1:54
